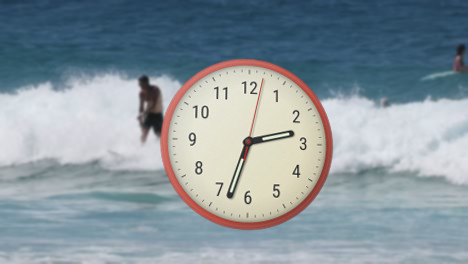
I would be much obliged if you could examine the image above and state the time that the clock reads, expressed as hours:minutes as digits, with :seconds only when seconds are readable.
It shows 2:33:02
